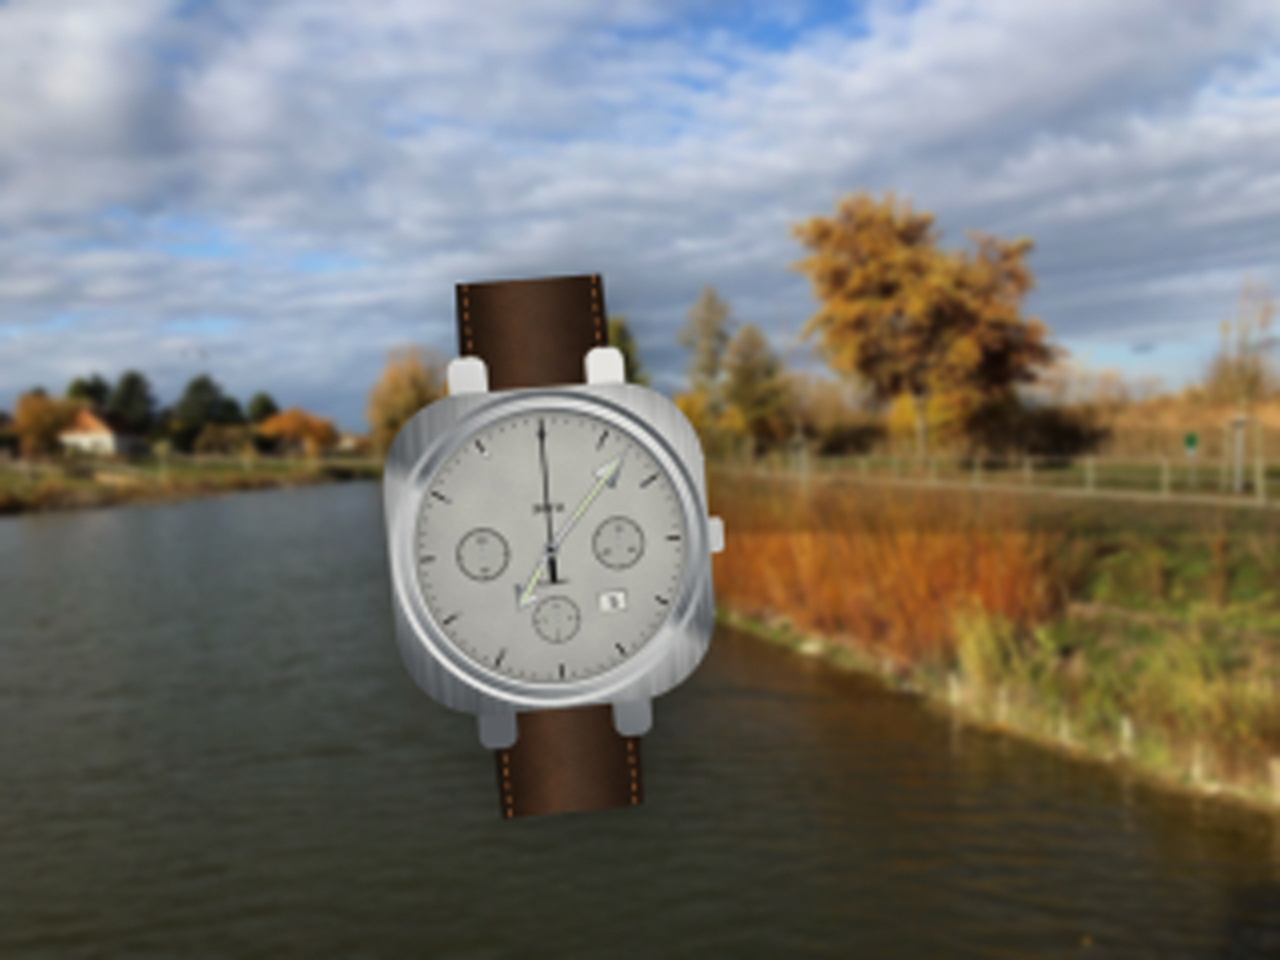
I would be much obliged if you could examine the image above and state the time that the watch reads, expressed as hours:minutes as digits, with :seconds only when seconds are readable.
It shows 7:07
